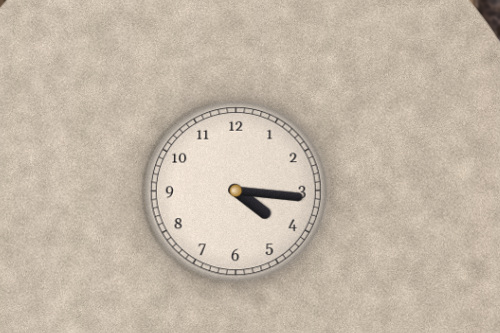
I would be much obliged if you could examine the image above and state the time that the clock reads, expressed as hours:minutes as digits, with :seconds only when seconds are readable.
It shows 4:16
